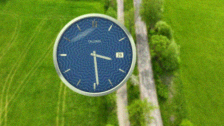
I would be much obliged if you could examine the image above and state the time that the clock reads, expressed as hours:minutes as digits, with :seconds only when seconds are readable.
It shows 3:29
